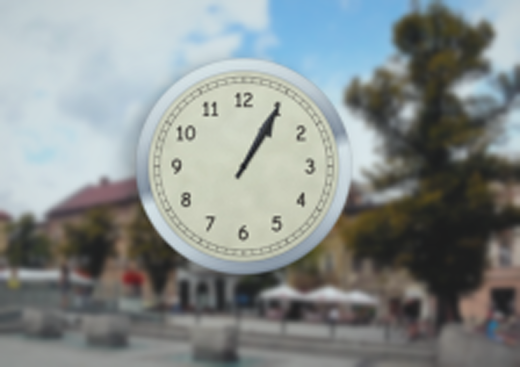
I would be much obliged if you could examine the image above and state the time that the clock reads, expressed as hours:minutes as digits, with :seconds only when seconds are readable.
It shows 1:05
